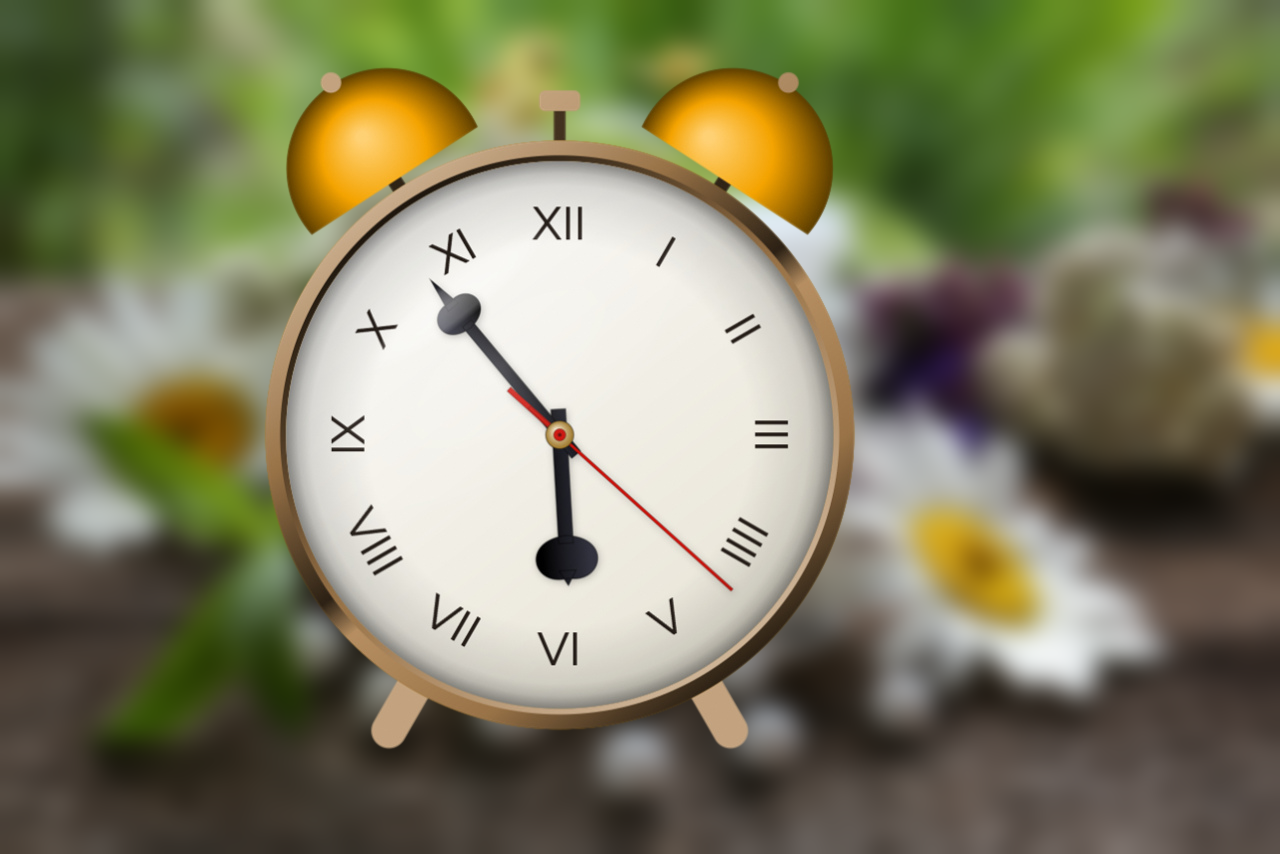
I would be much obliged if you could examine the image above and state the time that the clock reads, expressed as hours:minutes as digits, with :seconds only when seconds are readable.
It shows 5:53:22
